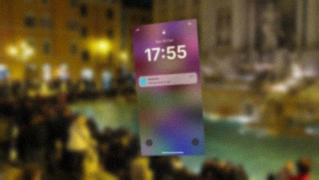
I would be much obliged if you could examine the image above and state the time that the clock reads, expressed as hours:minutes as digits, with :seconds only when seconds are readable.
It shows 17:55
